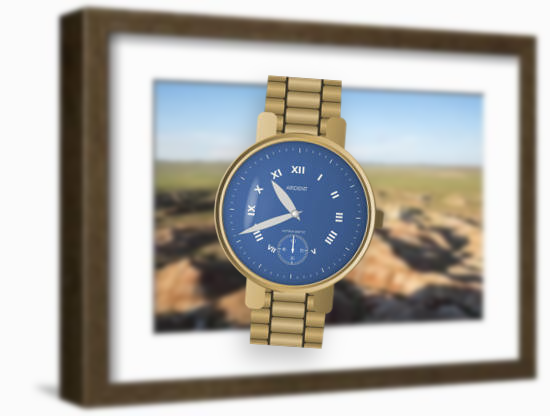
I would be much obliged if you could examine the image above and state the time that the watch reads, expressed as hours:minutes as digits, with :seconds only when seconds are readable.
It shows 10:41
